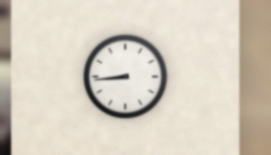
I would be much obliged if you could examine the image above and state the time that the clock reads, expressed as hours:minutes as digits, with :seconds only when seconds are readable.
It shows 8:44
